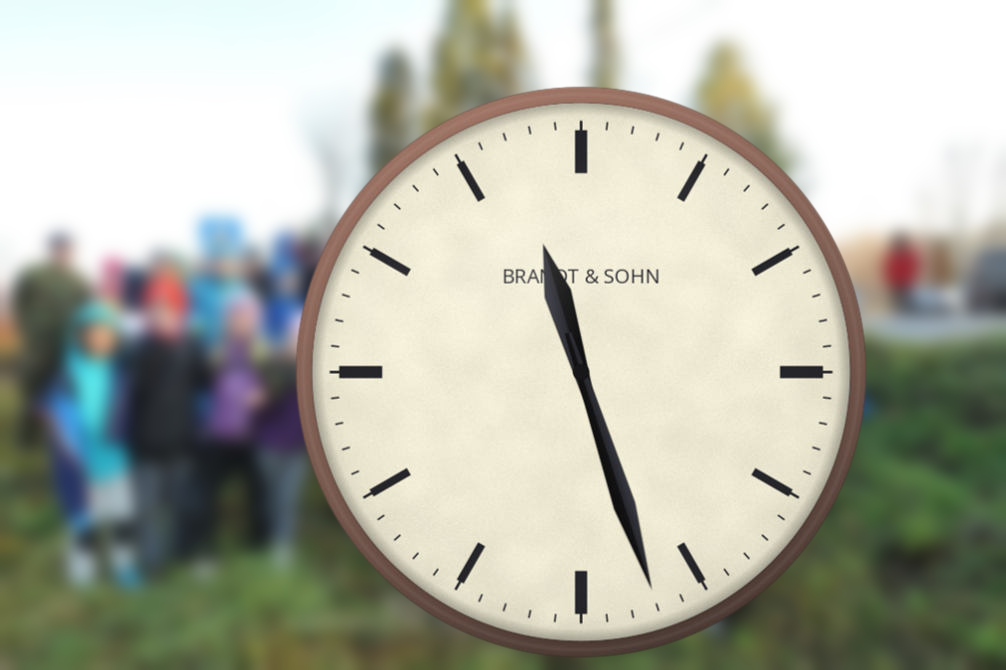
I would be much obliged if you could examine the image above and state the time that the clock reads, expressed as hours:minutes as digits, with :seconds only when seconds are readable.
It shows 11:27
